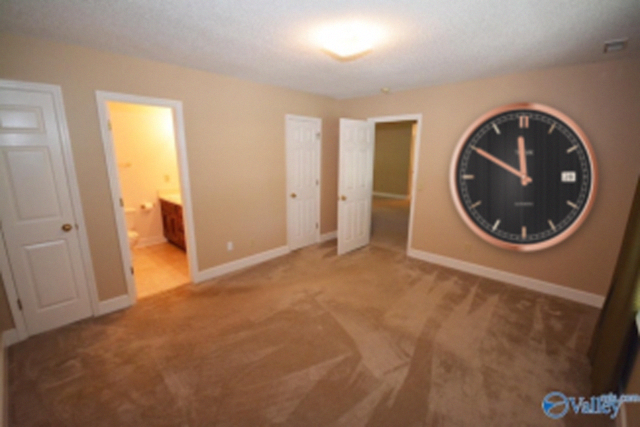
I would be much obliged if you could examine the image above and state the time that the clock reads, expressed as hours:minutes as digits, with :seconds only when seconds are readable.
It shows 11:50
